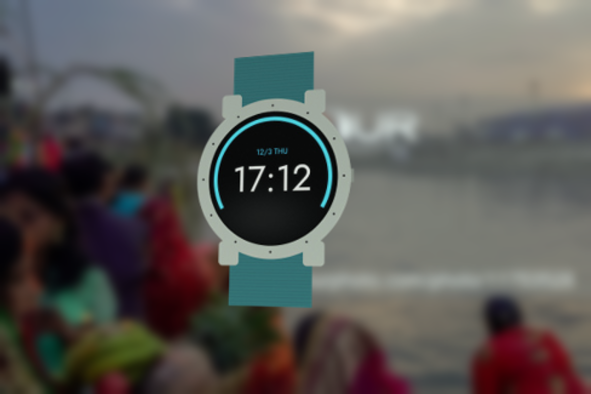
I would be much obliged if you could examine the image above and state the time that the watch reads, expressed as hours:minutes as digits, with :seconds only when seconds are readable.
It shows 17:12
